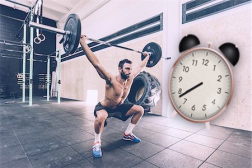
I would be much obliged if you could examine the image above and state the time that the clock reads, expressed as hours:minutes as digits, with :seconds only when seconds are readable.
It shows 7:38
